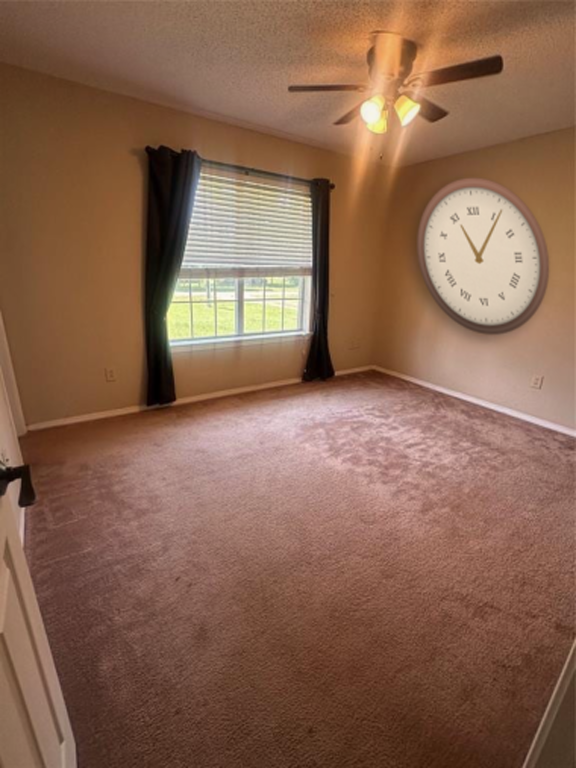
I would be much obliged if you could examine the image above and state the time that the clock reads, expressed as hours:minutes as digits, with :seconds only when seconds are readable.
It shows 11:06
